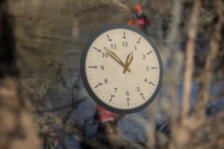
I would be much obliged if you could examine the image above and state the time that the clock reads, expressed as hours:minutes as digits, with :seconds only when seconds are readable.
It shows 12:52
